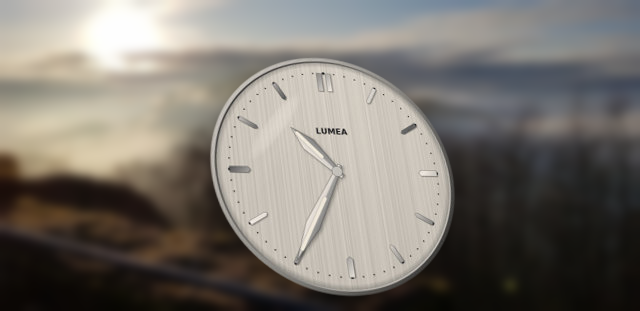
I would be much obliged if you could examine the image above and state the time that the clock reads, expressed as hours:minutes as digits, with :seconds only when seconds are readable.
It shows 10:35
